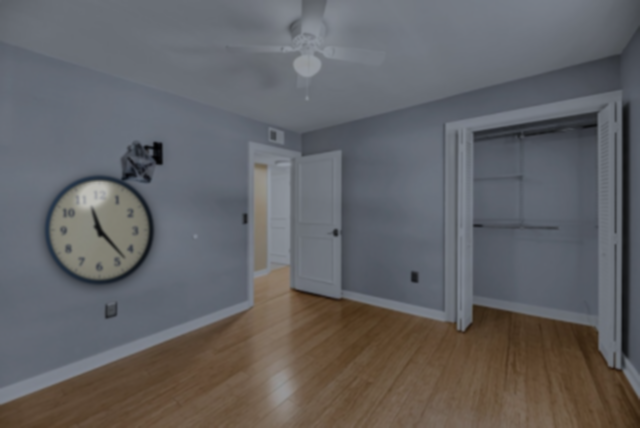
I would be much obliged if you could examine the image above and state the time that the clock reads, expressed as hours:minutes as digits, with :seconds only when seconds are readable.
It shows 11:23
